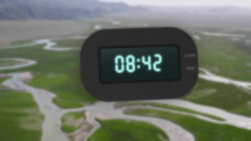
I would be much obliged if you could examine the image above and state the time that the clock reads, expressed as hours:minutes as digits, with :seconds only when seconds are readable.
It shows 8:42
